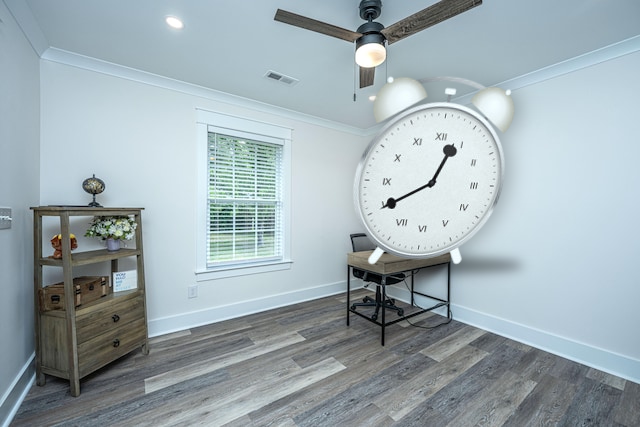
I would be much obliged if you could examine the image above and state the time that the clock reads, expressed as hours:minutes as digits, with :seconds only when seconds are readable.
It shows 12:40
